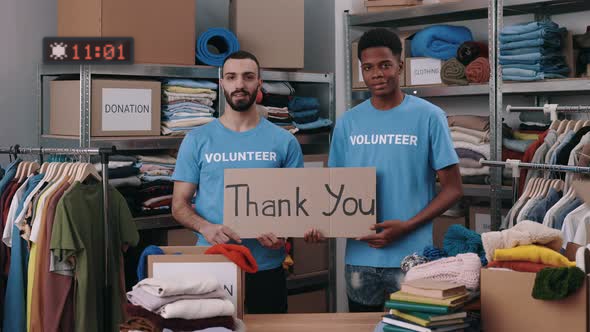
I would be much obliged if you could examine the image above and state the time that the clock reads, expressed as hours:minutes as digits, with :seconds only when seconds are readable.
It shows 11:01
